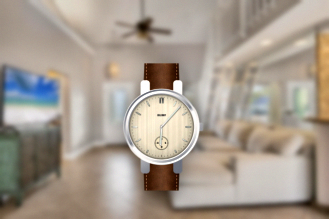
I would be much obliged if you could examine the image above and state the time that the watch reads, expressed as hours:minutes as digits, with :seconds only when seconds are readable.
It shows 6:07
